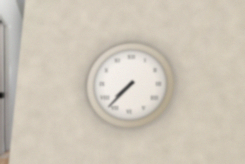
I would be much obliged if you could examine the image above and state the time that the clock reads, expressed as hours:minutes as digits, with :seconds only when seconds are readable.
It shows 7:37
